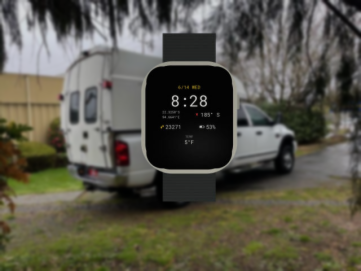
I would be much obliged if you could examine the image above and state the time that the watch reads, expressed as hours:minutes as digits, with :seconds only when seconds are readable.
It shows 8:28
